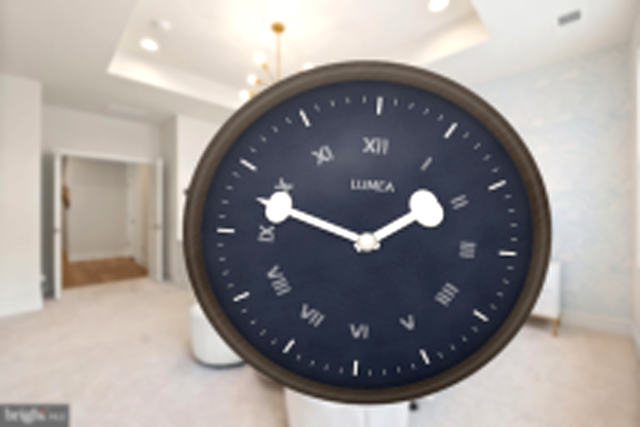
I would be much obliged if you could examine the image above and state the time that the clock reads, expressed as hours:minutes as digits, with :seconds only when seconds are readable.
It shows 1:48
